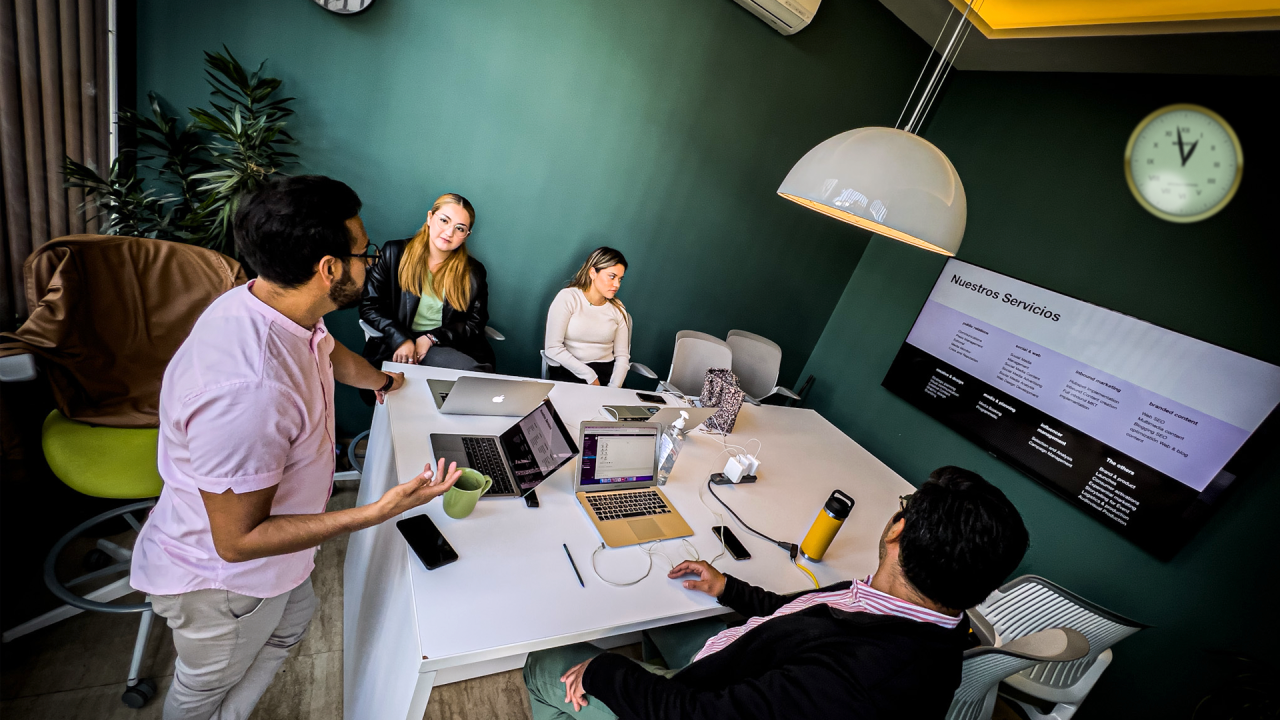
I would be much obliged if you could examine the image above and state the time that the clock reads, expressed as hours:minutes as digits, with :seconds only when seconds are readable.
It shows 12:58
